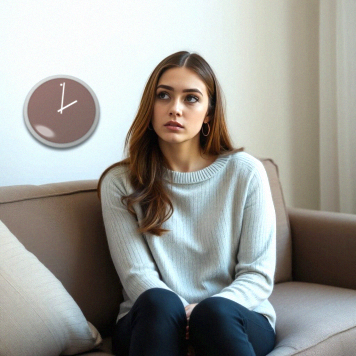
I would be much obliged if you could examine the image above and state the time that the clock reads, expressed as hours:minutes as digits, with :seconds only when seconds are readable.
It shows 2:01
